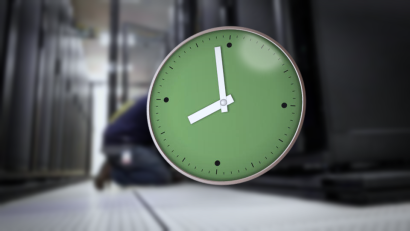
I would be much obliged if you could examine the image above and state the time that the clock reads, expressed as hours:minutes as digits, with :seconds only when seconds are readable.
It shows 7:58
